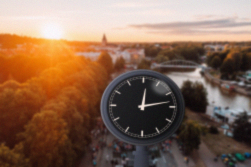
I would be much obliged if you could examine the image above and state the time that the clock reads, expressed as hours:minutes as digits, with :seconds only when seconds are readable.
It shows 12:13
